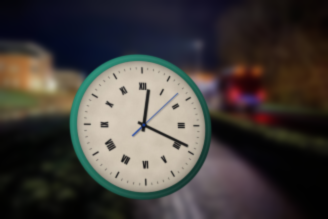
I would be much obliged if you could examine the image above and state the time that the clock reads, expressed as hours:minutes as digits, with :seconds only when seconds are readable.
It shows 12:19:08
